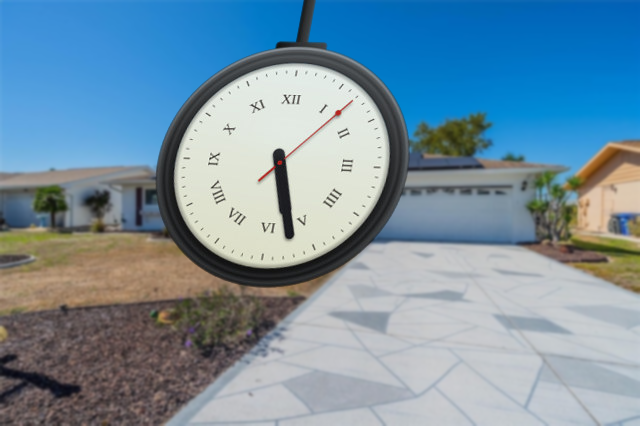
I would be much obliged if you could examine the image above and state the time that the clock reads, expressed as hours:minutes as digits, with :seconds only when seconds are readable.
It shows 5:27:07
